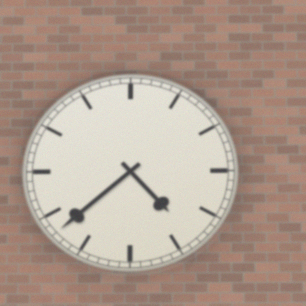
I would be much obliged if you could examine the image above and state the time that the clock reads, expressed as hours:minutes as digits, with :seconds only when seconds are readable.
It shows 4:38
